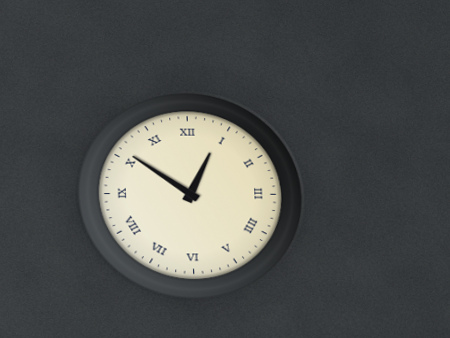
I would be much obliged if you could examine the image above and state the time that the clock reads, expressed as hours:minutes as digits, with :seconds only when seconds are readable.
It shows 12:51
